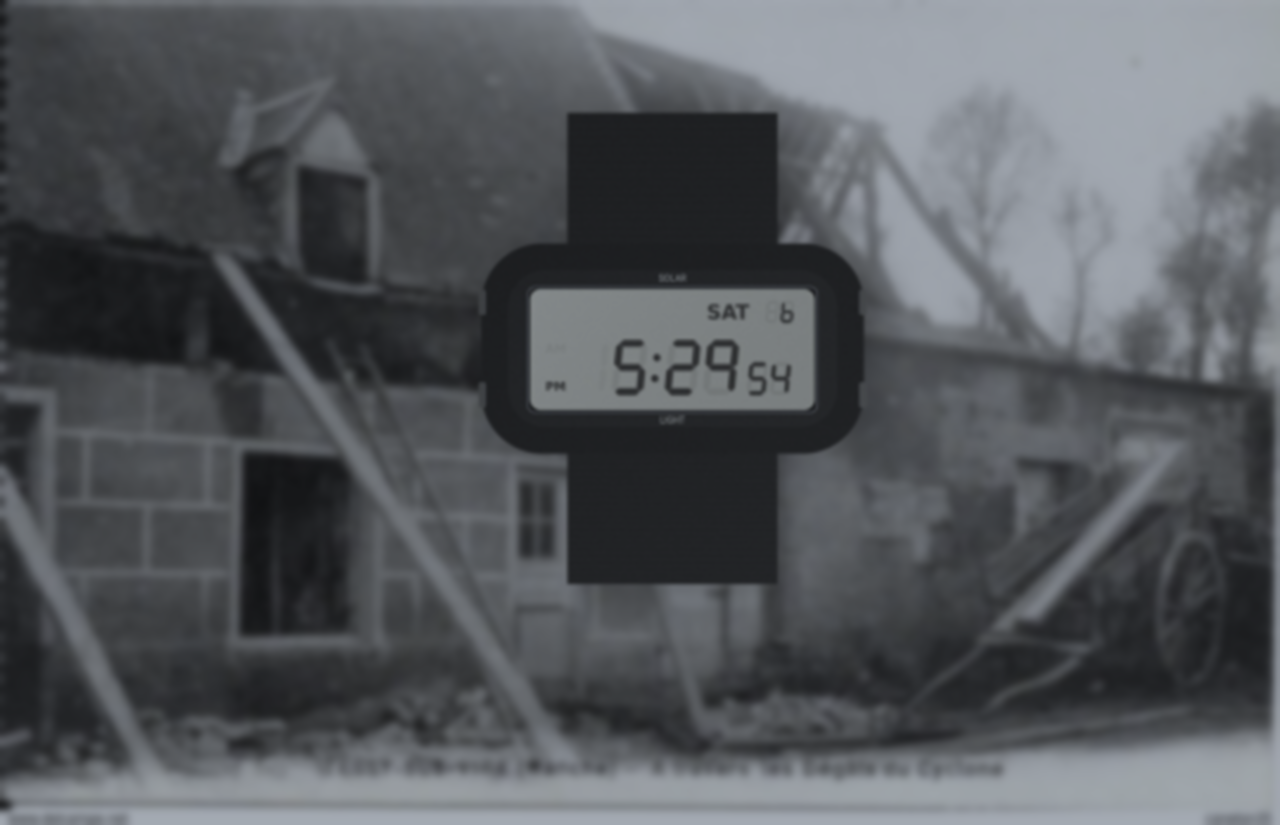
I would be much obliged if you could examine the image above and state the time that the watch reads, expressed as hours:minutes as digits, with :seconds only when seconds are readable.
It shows 5:29:54
